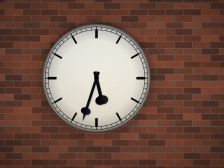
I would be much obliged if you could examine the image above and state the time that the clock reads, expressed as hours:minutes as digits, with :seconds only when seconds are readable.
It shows 5:33
